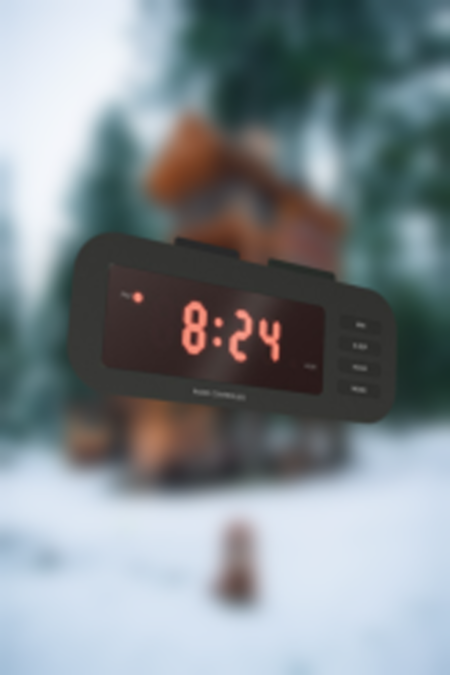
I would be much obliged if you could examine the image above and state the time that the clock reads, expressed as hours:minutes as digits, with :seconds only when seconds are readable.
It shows 8:24
